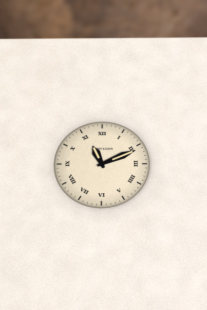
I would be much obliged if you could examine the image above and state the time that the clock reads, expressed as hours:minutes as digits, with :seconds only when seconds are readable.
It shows 11:11
